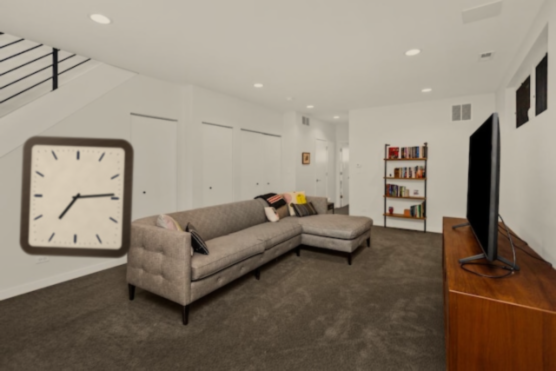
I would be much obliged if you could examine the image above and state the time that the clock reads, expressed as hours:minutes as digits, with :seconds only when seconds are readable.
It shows 7:14
